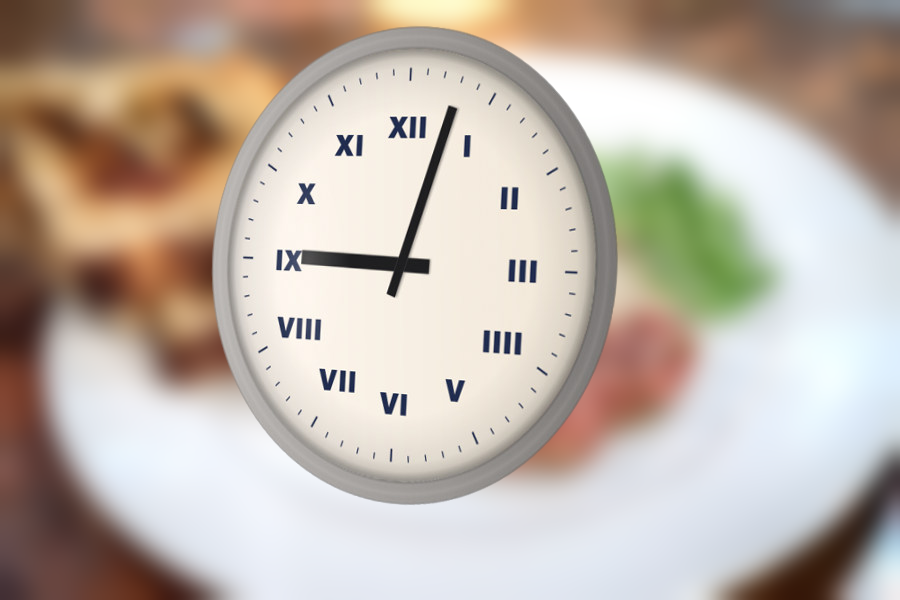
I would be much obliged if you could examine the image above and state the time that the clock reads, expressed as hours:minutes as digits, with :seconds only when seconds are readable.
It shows 9:03
